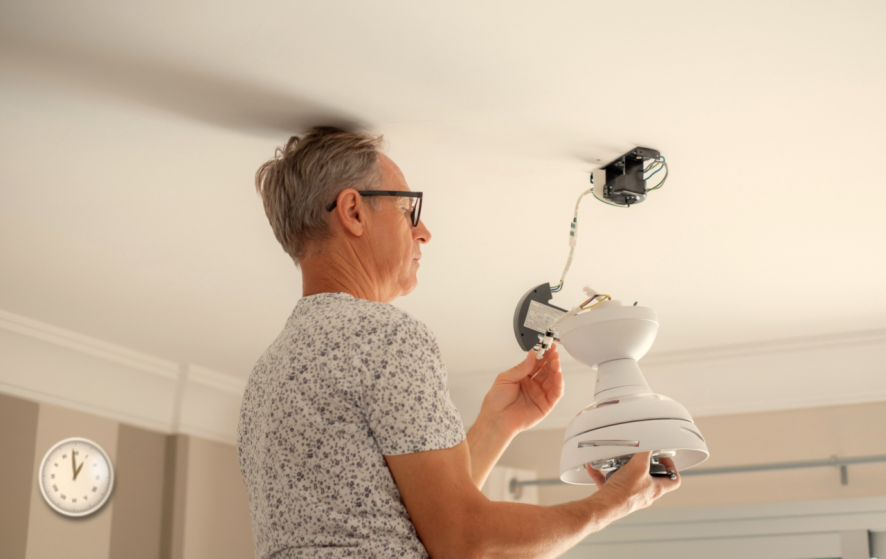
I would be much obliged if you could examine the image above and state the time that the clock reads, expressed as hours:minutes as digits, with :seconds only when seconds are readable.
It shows 12:59
